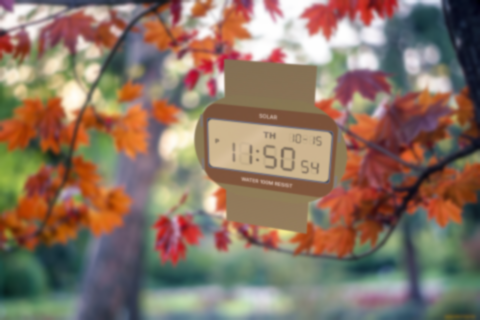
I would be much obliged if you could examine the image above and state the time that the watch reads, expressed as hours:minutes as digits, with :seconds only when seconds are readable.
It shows 11:50:54
